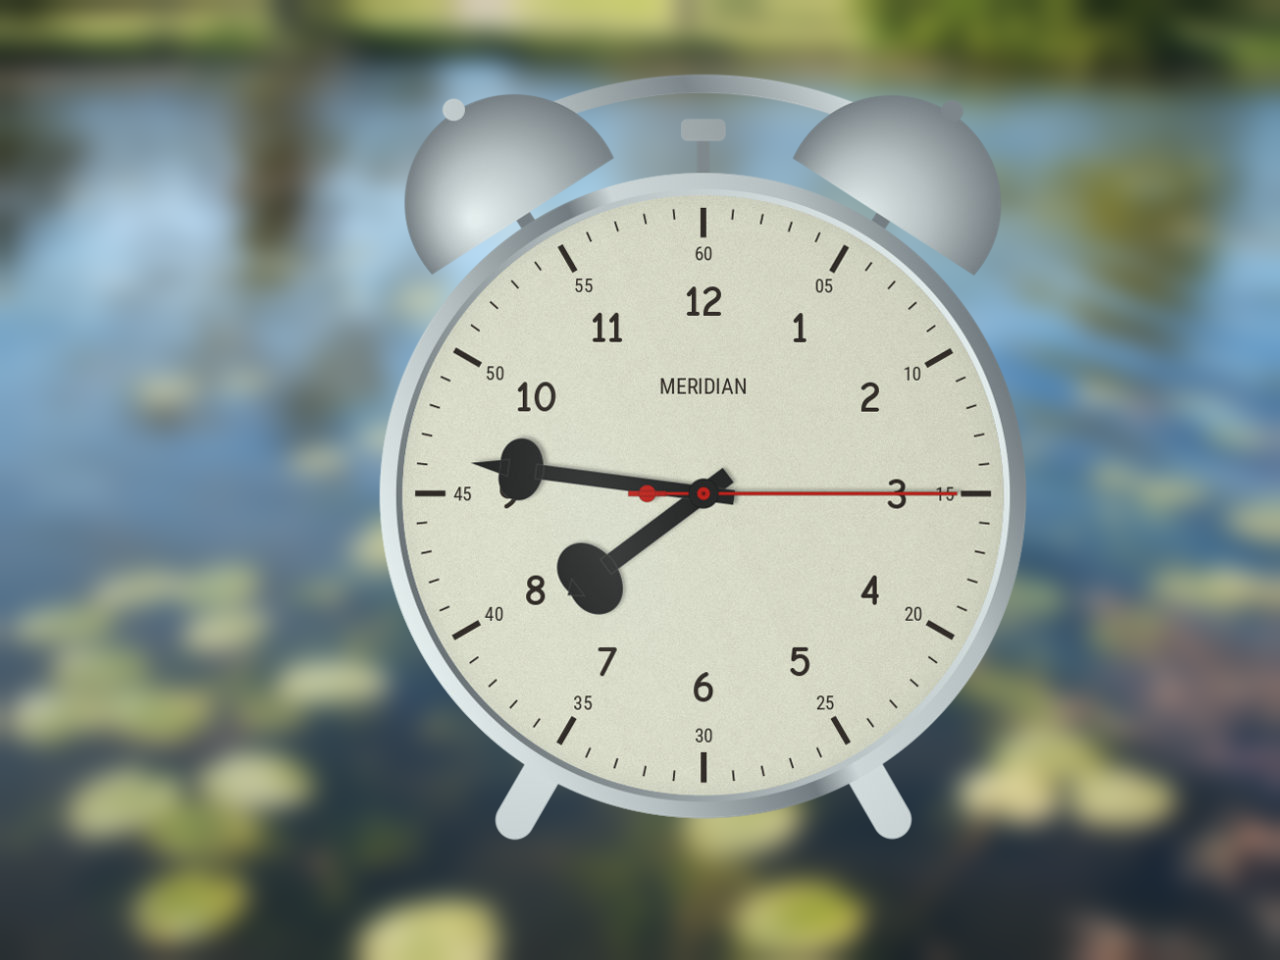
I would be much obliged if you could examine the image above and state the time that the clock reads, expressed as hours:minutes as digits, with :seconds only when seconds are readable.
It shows 7:46:15
